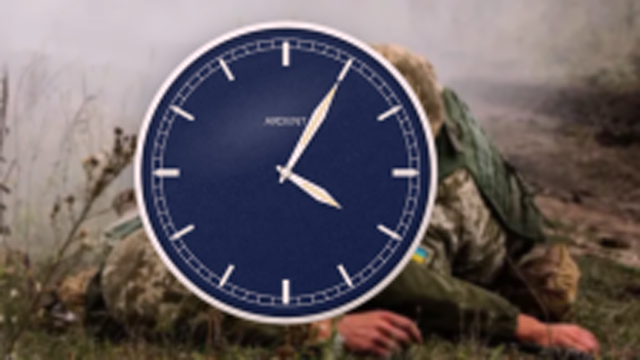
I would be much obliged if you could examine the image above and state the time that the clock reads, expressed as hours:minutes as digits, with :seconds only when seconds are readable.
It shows 4:05
